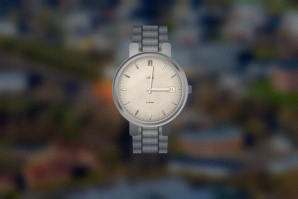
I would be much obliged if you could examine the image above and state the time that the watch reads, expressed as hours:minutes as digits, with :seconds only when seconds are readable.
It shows 3:01
